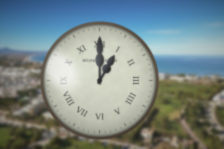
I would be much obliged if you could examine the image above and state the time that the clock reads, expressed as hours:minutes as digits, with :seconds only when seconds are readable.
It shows 1:00
